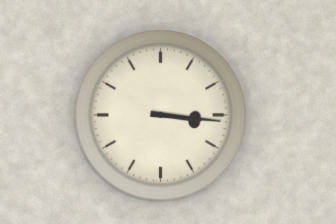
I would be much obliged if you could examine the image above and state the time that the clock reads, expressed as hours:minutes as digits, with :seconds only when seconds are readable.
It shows 3:16
